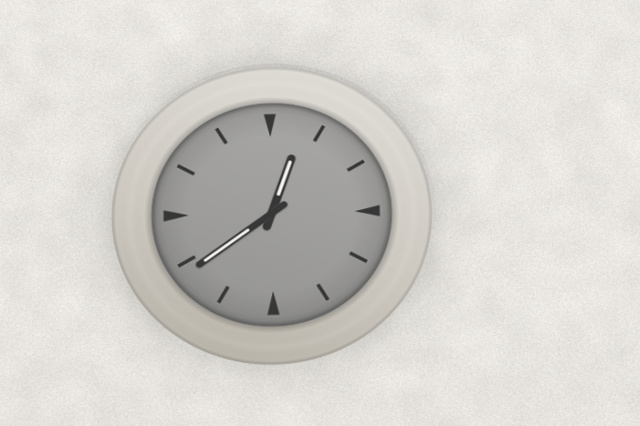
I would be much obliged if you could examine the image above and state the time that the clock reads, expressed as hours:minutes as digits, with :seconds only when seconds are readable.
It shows 12:39
